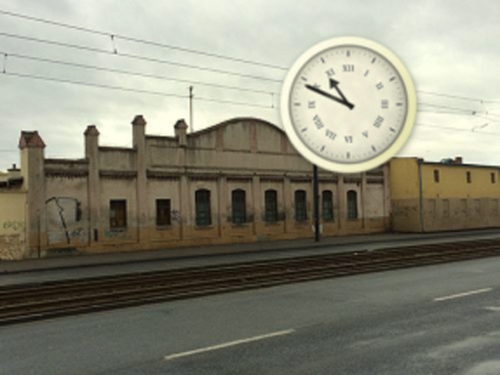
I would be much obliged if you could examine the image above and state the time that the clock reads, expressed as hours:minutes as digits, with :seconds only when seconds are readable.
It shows 10:49
